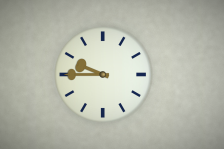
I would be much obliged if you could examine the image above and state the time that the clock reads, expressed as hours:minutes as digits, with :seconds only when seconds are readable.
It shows 9:45
